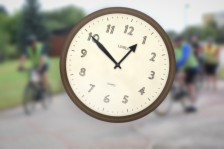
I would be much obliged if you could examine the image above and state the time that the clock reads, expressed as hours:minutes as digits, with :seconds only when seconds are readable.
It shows 12:50
